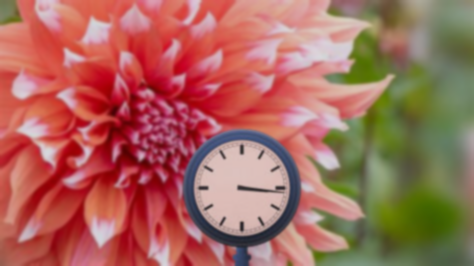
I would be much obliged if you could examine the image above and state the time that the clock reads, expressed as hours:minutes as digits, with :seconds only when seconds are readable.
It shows 3:16
